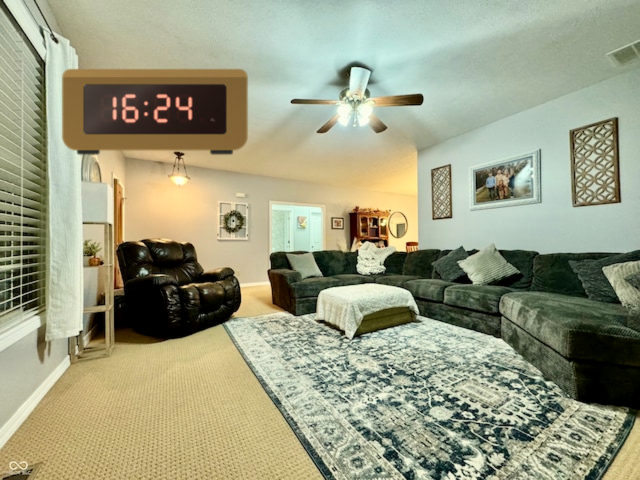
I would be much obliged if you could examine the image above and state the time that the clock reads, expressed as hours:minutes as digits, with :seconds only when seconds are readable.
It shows 16:24
